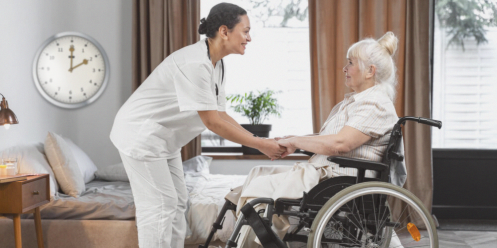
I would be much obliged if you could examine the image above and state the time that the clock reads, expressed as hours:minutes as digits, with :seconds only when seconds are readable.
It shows 2:00
